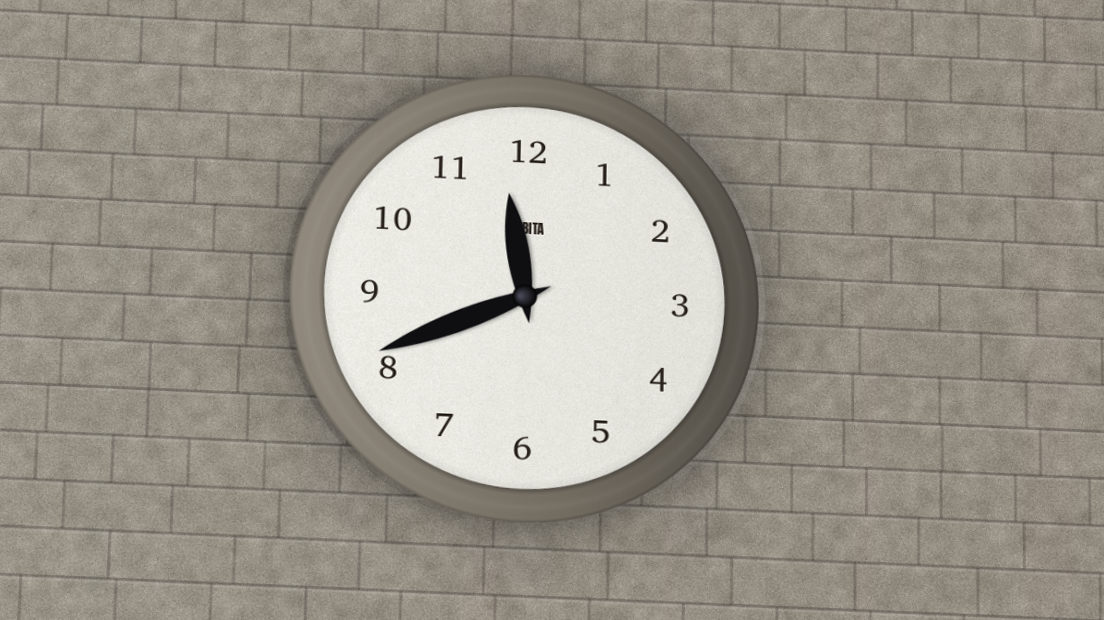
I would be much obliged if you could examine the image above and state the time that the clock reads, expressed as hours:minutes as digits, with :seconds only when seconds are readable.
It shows 11:41
